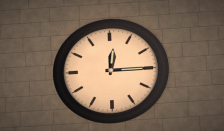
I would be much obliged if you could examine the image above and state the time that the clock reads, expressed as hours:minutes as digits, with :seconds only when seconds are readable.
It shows 12:15
